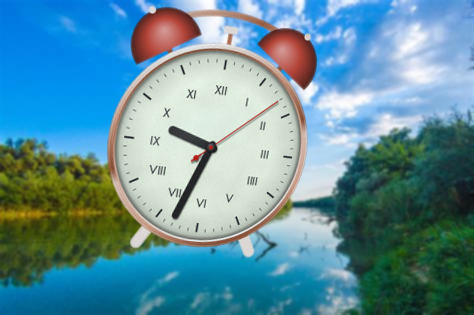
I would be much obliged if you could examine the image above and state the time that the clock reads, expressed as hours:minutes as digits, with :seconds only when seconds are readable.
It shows 9:33:08
